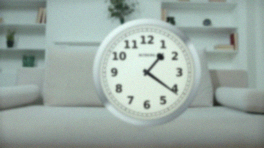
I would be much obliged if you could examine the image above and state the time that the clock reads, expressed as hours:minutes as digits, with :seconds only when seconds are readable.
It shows 1:21
